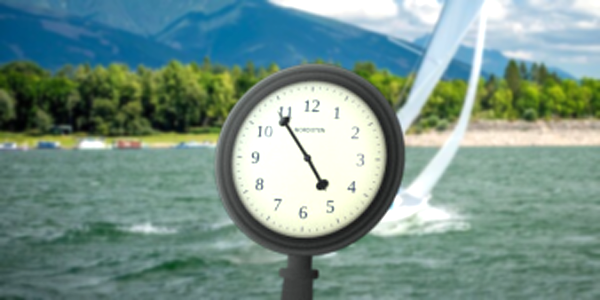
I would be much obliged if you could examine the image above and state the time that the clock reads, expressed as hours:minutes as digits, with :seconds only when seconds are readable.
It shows 4:54
